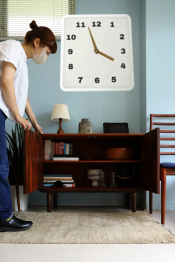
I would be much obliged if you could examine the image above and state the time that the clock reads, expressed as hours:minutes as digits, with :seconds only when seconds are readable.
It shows 3:57
